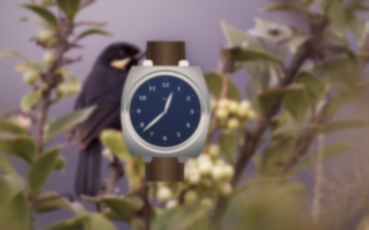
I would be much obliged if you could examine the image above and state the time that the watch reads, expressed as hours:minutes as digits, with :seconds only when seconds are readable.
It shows 12:38
